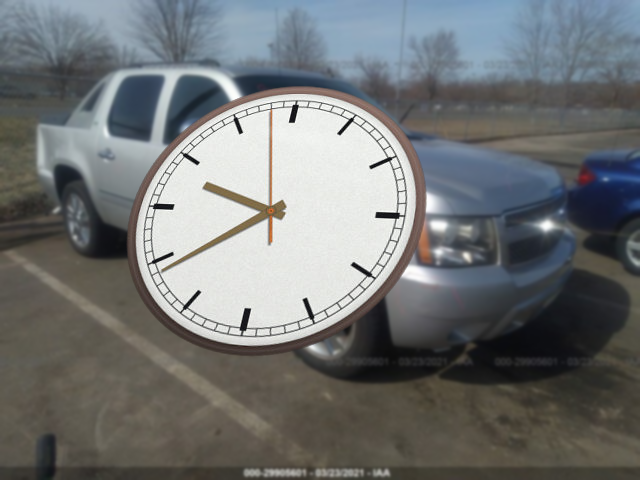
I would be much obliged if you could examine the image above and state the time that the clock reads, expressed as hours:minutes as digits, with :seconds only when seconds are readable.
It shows 9:38:58
